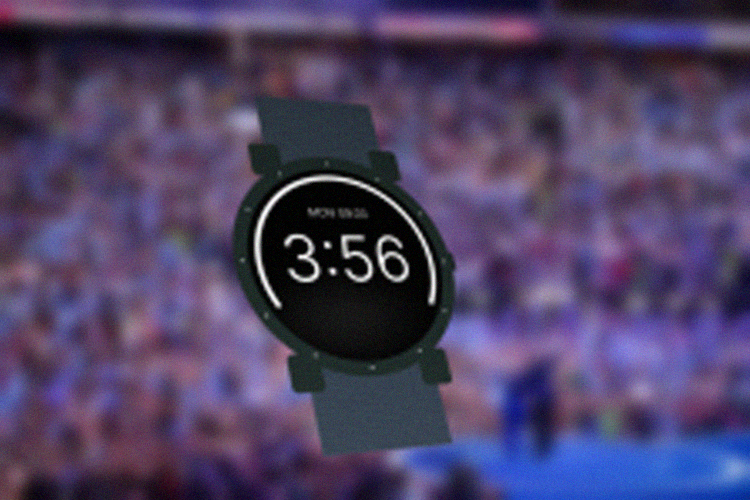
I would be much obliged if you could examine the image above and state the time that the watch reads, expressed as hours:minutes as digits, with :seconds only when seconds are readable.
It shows 3:56
